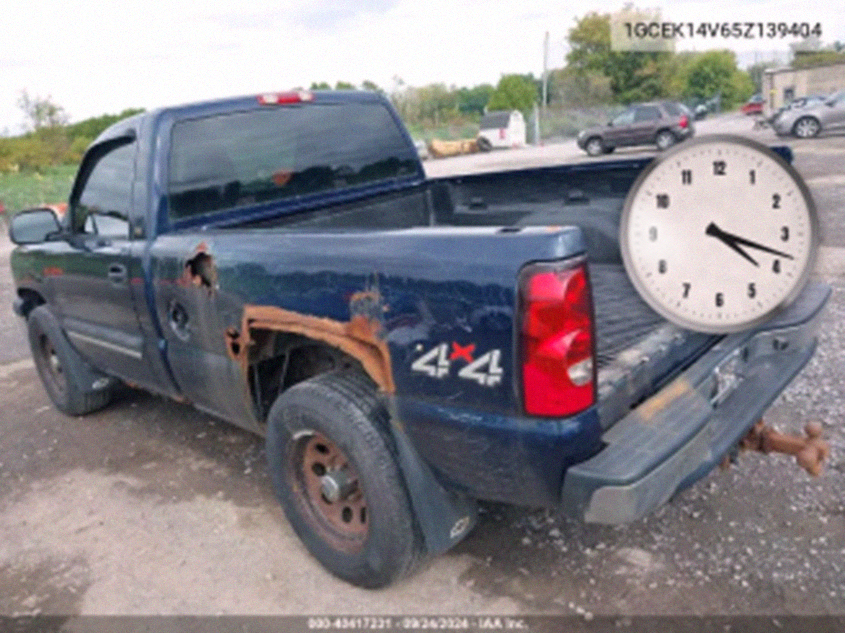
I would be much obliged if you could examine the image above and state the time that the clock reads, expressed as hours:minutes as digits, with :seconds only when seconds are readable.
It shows 4:18
